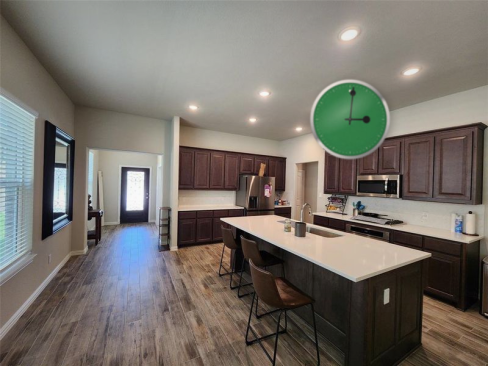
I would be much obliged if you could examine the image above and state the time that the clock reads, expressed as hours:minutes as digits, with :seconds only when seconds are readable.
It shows 3:01
